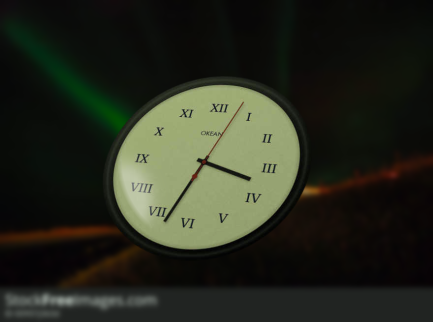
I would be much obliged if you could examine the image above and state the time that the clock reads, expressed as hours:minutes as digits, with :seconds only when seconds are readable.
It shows 3:33:03
